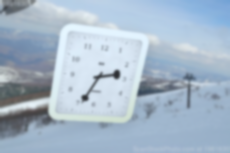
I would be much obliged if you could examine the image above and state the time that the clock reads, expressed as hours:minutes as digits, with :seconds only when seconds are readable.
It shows 2:34
